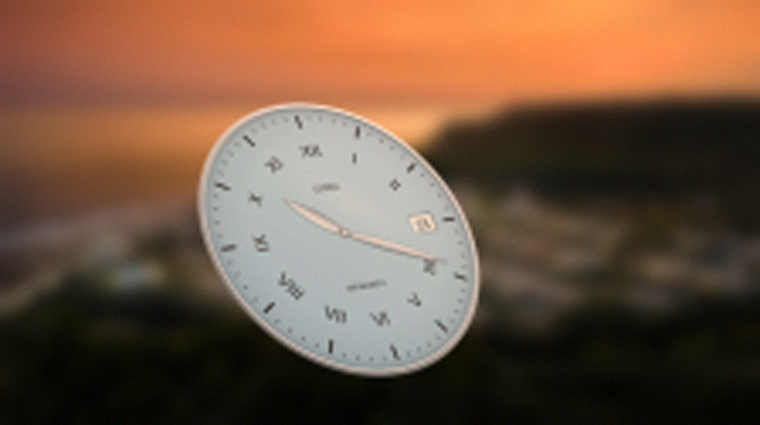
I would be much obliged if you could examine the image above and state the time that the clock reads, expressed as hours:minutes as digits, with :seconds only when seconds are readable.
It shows 10:19
